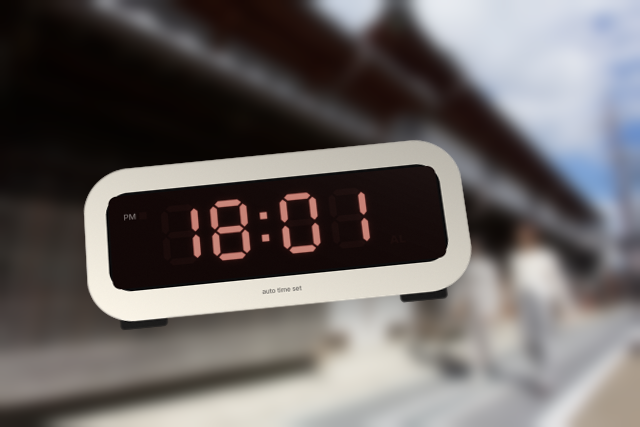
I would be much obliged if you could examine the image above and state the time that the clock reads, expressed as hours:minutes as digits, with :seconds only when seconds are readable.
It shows 18:01
